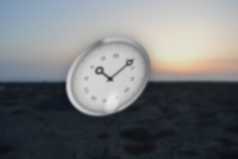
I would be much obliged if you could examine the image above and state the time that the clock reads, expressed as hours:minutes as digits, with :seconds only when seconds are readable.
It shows 10:07
